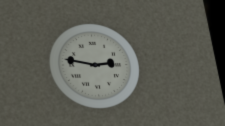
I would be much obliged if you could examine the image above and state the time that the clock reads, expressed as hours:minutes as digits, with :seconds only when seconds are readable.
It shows 2:47
